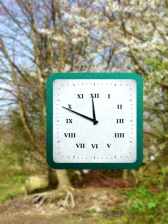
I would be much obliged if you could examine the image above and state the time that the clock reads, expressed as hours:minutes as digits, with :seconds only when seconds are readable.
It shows 11:49
